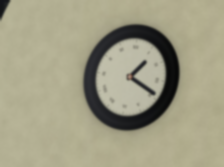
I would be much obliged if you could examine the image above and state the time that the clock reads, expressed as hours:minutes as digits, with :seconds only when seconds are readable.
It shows 1:19
